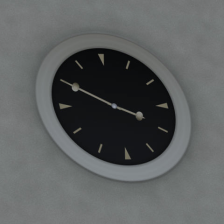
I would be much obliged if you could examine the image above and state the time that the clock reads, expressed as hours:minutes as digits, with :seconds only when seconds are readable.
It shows 3:50
